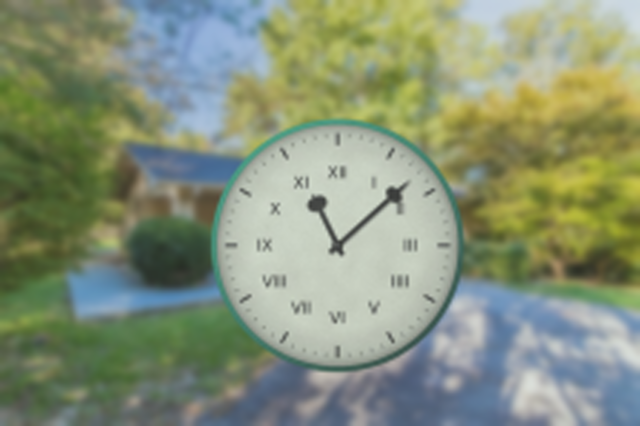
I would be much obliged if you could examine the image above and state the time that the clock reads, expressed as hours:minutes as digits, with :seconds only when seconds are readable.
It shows 11:08
